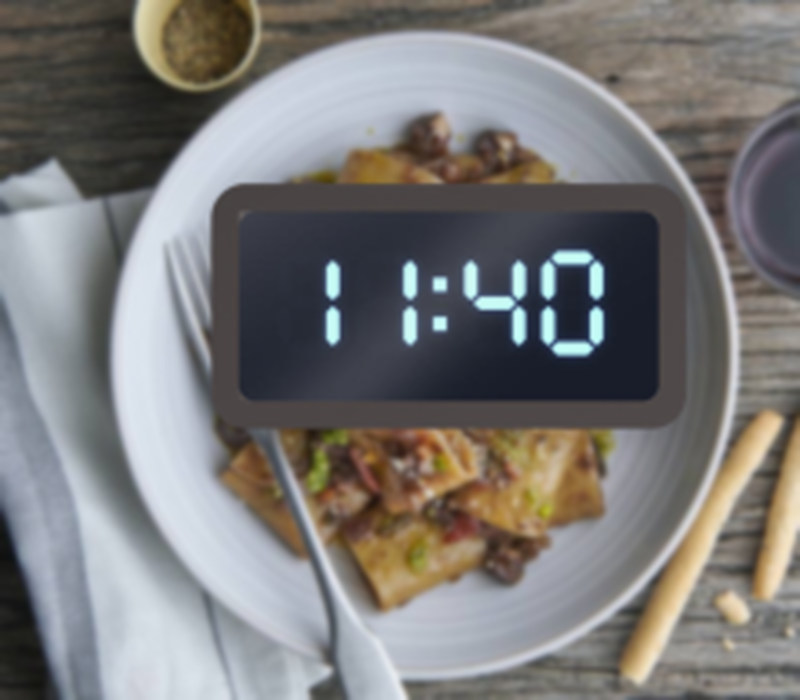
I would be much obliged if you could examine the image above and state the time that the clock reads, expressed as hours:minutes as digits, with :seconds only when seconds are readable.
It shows 11:40
